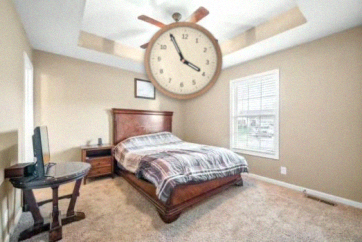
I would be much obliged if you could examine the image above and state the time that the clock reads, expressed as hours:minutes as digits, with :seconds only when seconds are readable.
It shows 3:55
